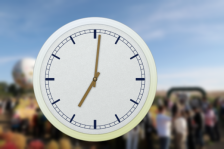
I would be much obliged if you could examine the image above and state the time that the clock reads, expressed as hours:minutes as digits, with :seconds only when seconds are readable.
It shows 7:01
